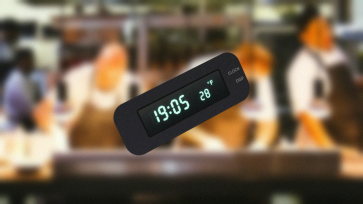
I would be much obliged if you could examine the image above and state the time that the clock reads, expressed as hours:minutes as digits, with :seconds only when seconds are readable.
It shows 19:05
